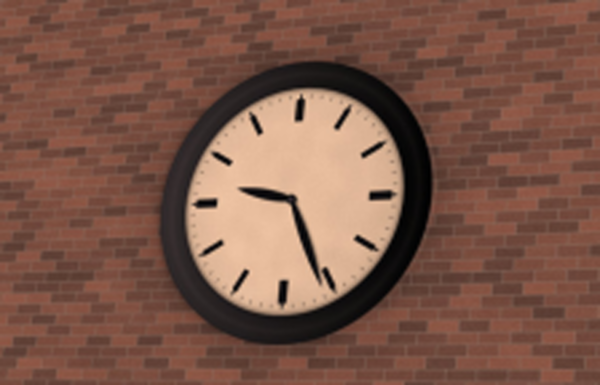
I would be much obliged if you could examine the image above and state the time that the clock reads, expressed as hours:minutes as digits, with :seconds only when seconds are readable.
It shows 9:26
